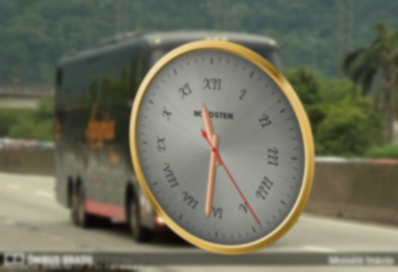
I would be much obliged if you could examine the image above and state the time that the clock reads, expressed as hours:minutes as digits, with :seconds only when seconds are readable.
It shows 11:31:24
